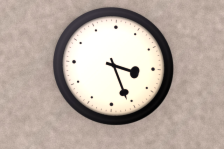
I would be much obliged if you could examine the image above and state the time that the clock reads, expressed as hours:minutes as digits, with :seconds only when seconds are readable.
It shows 3:26
